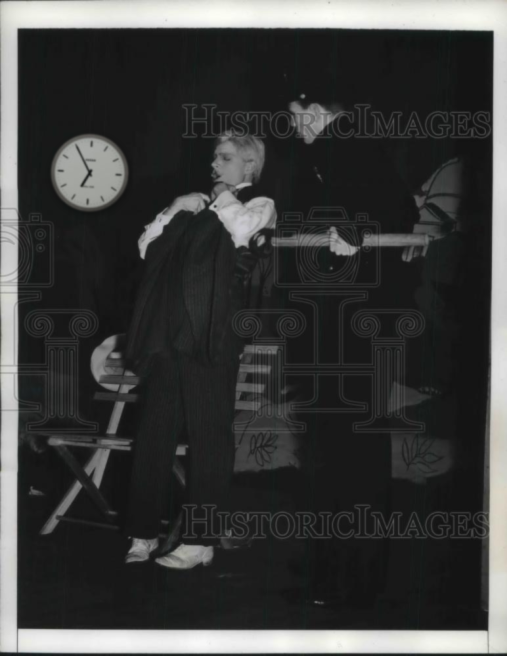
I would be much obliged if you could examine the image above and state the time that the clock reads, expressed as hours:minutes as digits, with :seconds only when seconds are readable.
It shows 6:55
